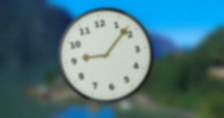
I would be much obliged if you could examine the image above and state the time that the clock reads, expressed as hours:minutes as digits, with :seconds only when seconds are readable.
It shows 9:08
